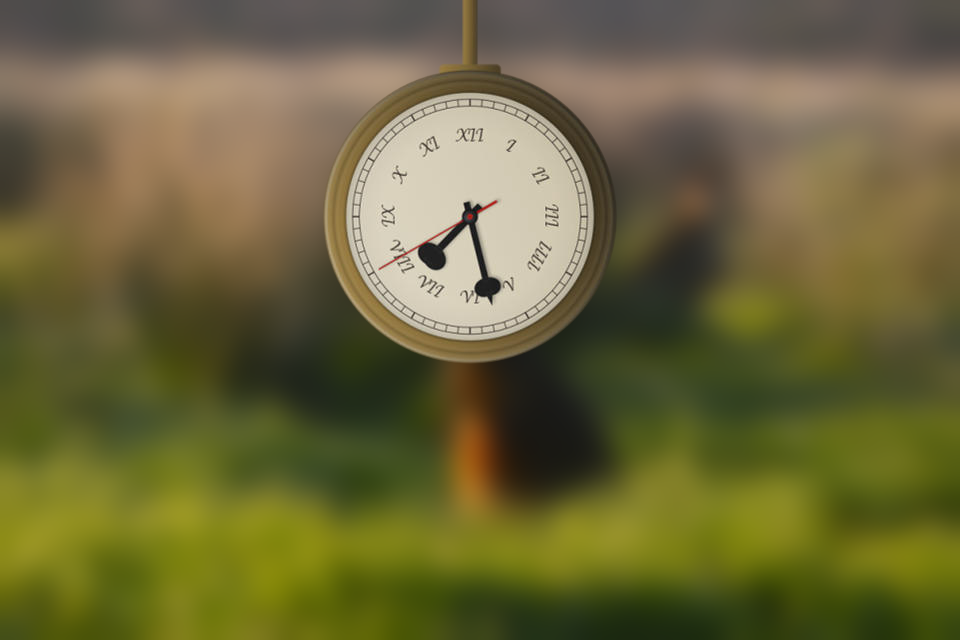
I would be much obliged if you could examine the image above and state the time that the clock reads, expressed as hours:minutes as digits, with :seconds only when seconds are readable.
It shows 7:27:40
